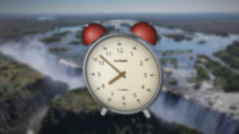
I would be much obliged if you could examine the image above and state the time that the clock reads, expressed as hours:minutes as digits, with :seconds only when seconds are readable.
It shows 7:52
